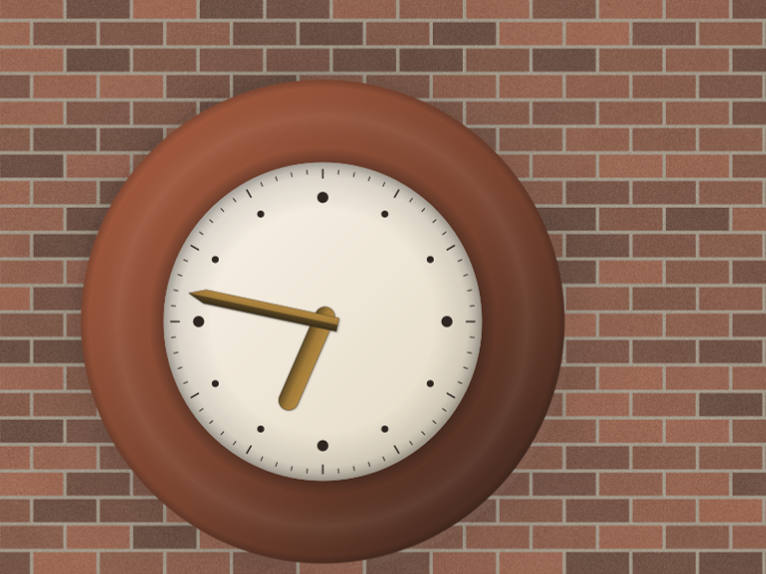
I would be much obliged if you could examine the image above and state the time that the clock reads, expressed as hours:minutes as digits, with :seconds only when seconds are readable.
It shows 6:47
